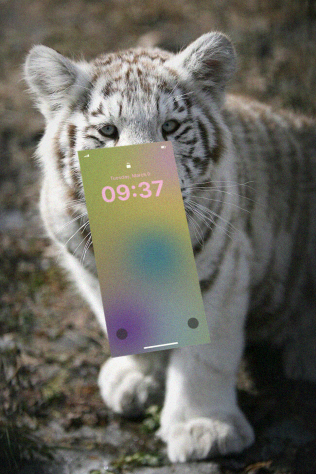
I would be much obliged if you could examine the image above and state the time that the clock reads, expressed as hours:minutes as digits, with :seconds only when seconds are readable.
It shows 9:37
